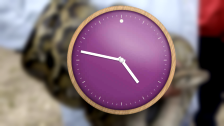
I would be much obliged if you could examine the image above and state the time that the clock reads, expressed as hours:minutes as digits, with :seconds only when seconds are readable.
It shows 4:47
